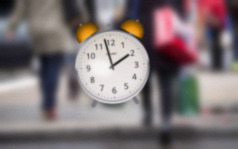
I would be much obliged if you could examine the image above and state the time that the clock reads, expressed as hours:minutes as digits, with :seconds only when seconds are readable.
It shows 1:58
